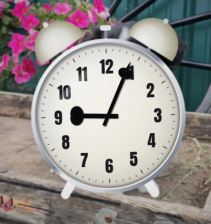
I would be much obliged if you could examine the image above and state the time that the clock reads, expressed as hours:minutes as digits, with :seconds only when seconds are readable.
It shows 9:04
